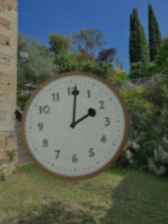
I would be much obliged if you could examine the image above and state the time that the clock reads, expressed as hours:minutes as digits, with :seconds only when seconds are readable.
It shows 2:01
